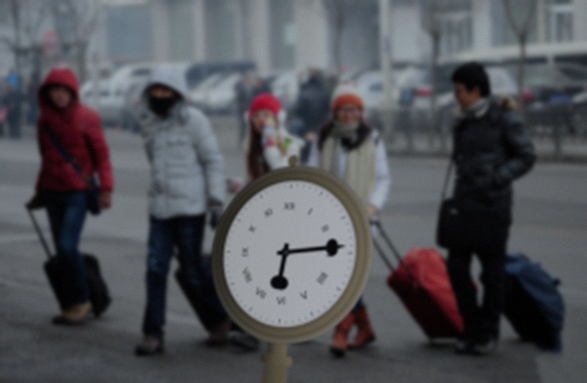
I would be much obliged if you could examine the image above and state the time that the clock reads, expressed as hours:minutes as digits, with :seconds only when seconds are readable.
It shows 6:14
